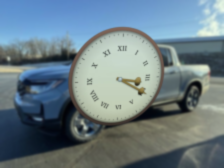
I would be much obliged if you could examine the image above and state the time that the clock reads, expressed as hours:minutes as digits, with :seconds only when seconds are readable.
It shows 3:20
